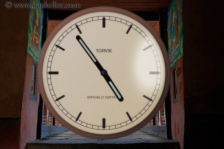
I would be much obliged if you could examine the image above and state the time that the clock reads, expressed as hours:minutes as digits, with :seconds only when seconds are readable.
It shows 4:54
